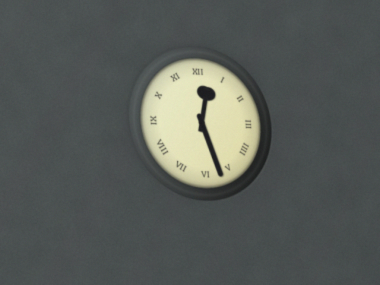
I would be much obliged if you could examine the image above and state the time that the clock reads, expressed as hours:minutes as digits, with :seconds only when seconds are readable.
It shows 12:27
